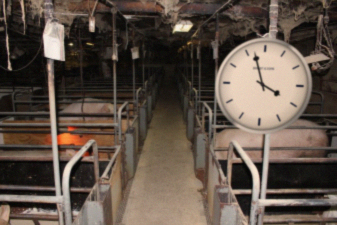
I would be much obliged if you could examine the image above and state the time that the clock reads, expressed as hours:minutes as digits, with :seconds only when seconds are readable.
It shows 3:57
